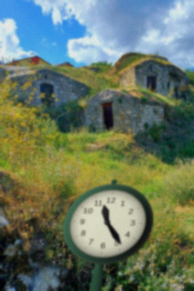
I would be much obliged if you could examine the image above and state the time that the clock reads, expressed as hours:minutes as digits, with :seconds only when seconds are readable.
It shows 11:24
